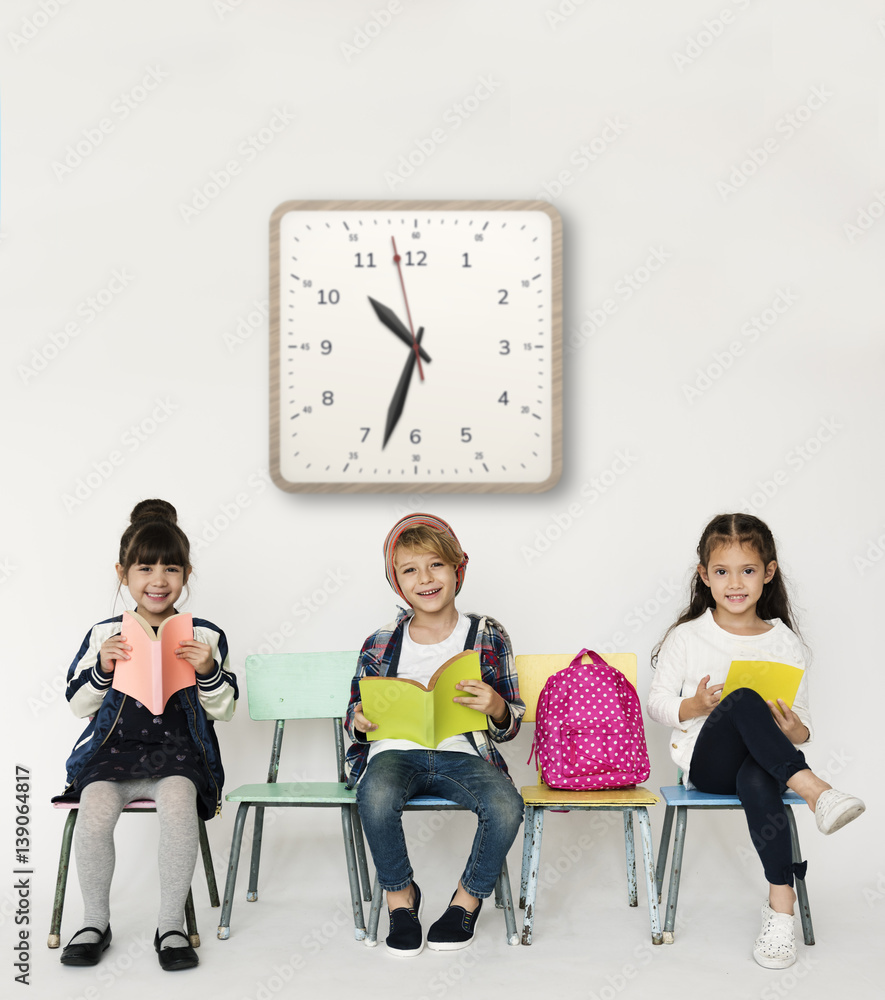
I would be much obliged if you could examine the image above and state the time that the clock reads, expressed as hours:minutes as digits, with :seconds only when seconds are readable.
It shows 10:32:58
